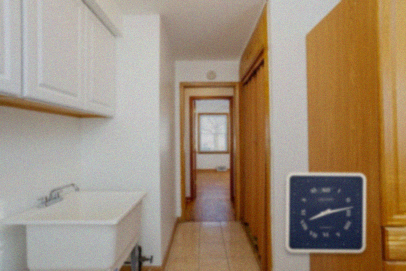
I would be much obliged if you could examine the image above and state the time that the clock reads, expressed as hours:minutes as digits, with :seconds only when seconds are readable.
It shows 8:13
